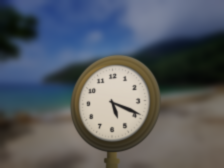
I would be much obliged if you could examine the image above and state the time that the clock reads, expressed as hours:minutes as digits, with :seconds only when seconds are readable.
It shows 5:19
